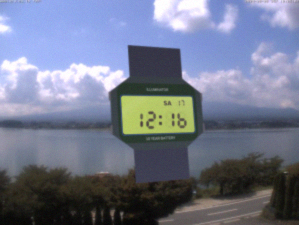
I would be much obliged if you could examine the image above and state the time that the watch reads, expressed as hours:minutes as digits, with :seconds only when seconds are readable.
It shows 12:16
